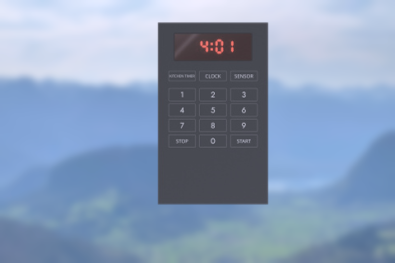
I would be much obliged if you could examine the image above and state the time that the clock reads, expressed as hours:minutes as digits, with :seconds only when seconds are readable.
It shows 4:01
